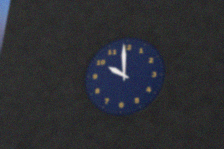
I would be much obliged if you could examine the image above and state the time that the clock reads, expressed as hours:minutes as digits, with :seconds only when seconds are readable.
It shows 9:59
